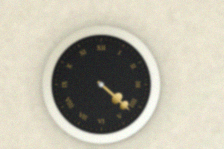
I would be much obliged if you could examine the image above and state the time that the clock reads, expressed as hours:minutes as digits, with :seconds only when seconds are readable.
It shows 4:22
